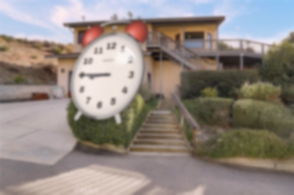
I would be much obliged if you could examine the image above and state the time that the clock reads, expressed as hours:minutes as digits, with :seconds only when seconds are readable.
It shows 8:45
